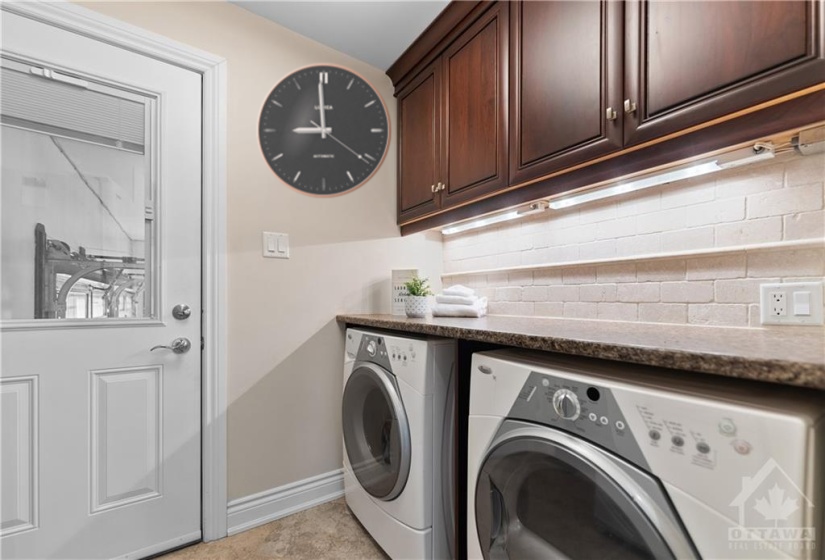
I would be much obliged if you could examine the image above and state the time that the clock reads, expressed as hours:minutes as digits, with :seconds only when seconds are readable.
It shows 8:59:21
